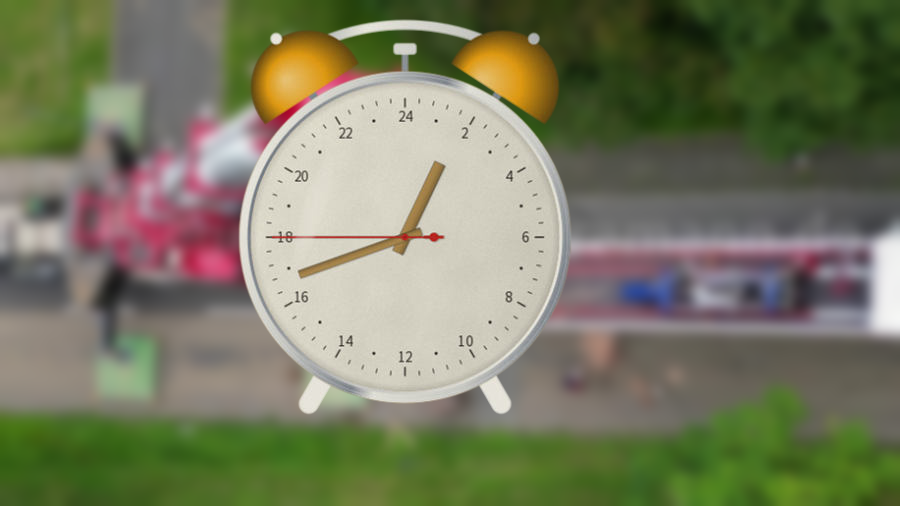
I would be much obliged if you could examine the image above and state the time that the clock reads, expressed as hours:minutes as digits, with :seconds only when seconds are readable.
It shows 1:41:45
